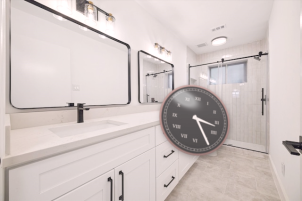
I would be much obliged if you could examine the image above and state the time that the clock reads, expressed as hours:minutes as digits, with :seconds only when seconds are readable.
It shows 3:25
